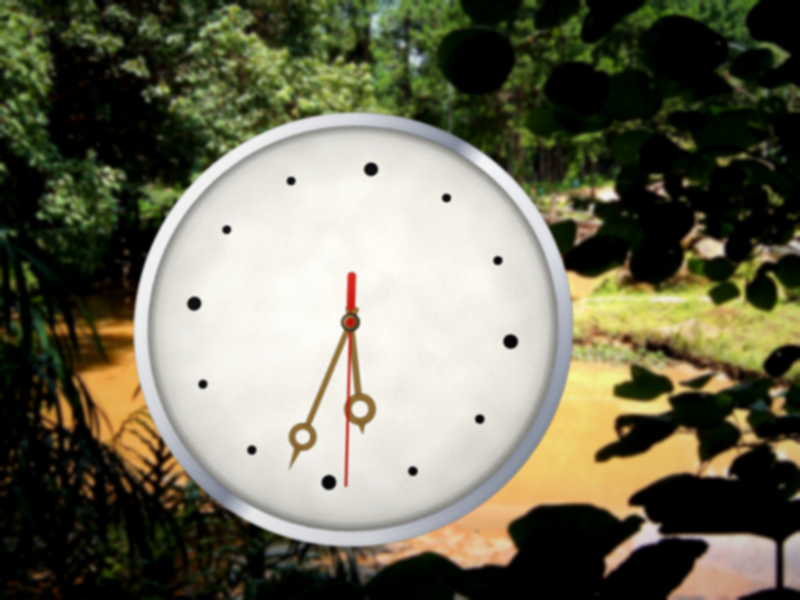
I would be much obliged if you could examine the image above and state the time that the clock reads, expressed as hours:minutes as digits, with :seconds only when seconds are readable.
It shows 5:32:29
